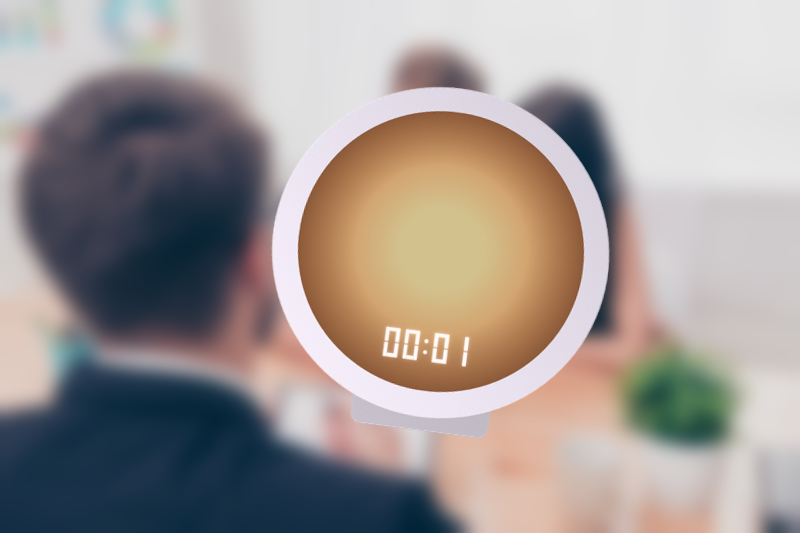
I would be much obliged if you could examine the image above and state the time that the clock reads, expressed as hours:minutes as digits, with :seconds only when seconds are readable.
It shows 0:01
